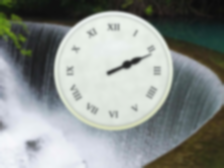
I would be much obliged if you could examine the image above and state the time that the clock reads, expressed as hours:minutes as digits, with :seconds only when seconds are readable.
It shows 2:11
